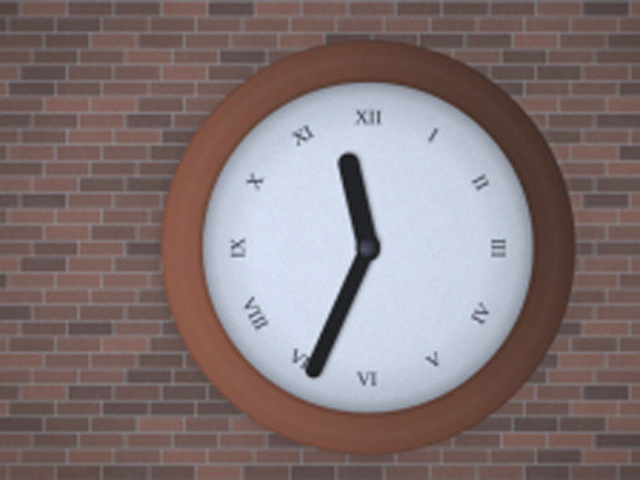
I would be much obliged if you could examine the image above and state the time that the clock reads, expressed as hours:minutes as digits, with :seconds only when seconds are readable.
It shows 11:34
